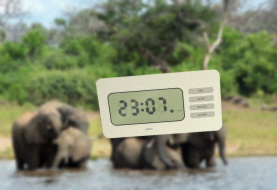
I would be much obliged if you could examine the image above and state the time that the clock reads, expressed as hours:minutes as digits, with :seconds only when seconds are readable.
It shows 23:07
